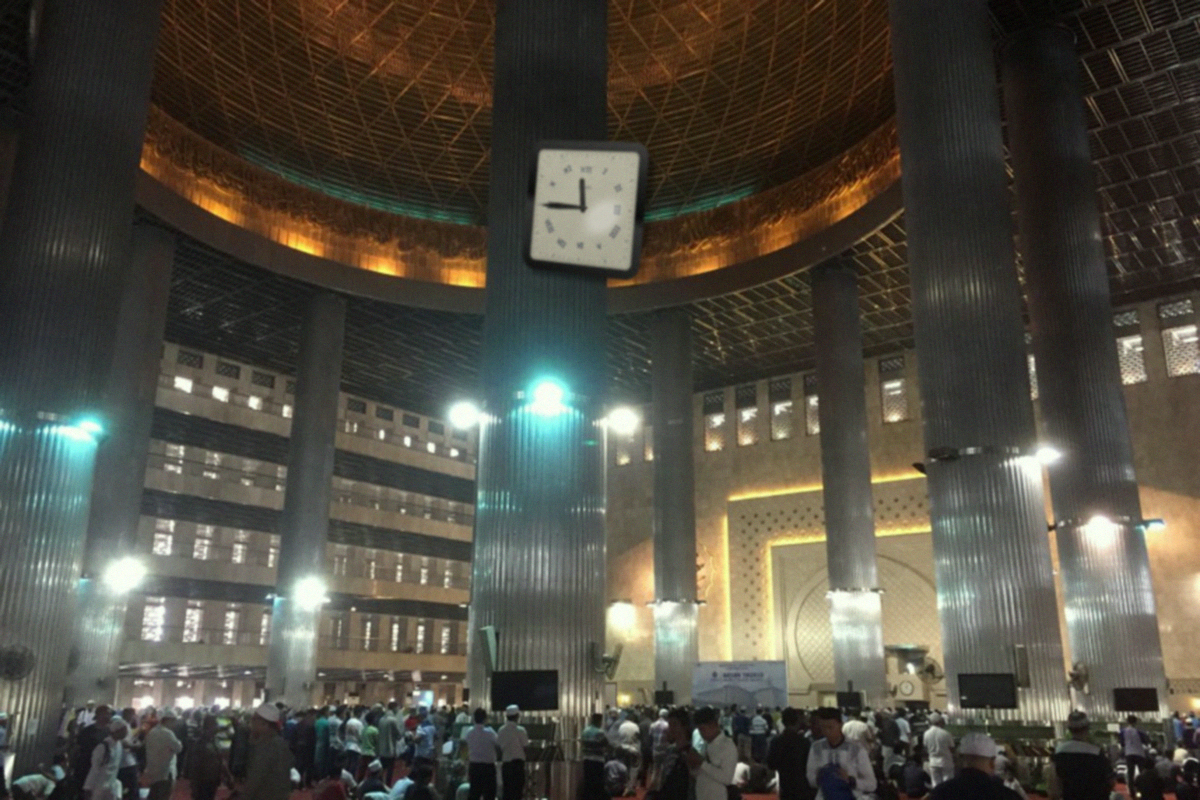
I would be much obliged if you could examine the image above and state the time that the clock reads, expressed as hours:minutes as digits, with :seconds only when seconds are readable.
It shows 11:45
